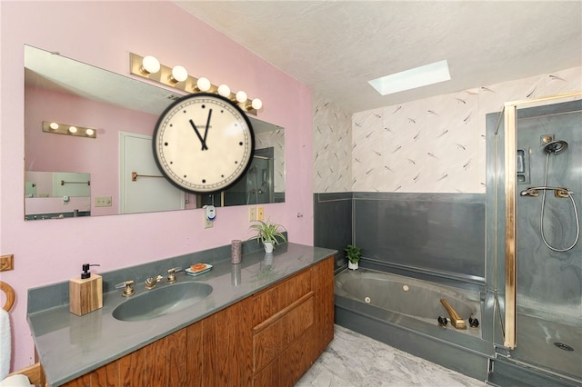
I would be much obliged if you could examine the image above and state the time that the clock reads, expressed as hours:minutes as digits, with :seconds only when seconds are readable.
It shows 11:02
